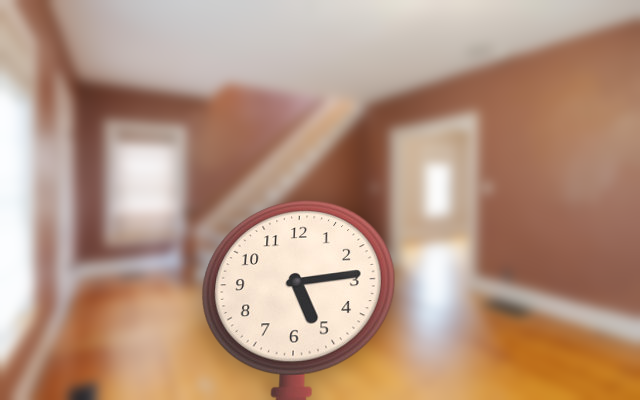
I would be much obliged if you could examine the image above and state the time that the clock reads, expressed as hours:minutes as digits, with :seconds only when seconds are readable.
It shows 5:14
